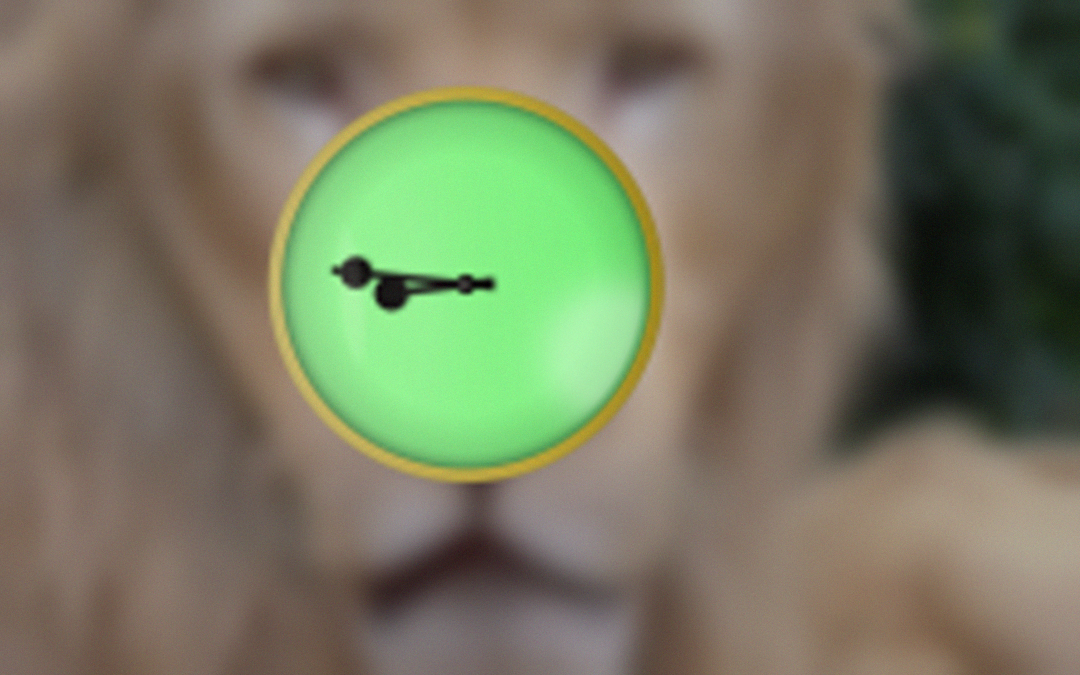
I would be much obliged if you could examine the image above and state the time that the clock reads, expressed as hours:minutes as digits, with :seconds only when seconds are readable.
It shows 8:46
